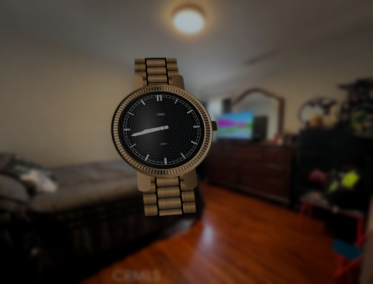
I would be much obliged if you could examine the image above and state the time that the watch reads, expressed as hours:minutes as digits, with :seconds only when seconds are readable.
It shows 8:43
